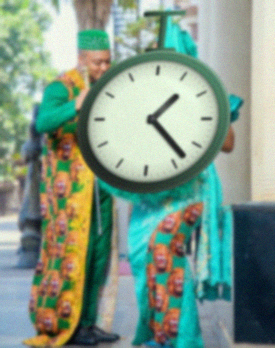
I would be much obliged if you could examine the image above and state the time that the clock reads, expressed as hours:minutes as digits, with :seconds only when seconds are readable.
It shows 1:23
